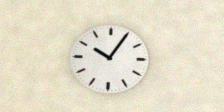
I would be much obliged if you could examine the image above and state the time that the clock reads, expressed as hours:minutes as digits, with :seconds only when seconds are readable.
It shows 10:05
